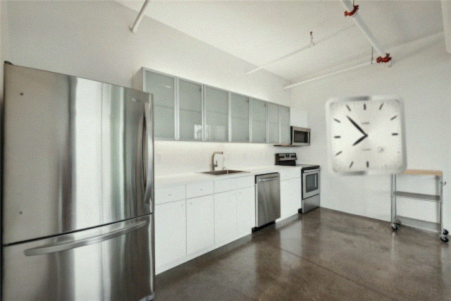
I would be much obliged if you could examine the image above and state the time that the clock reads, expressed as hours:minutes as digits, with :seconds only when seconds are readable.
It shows 7:53
